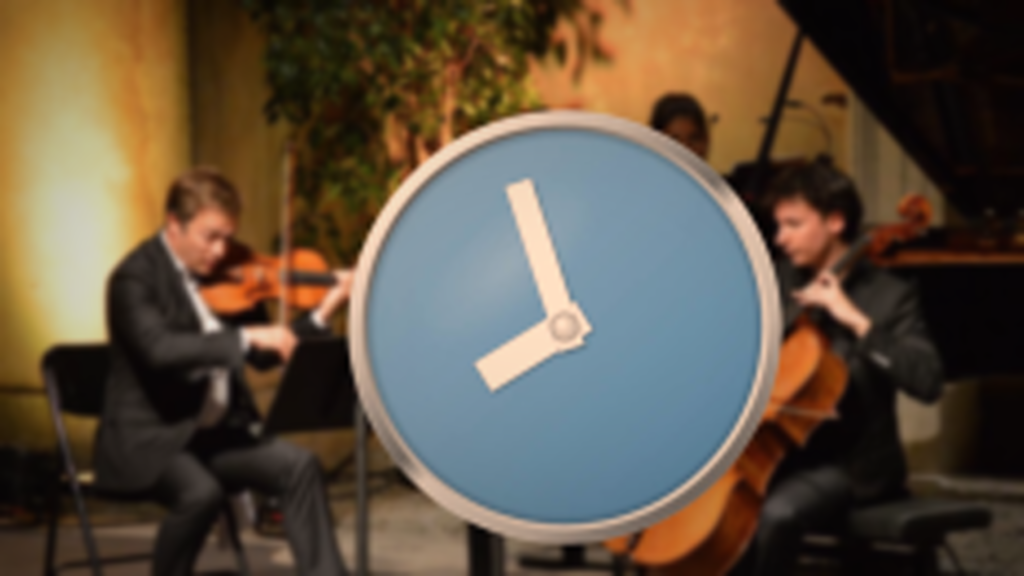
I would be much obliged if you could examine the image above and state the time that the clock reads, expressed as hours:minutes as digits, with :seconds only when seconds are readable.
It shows 7:57
